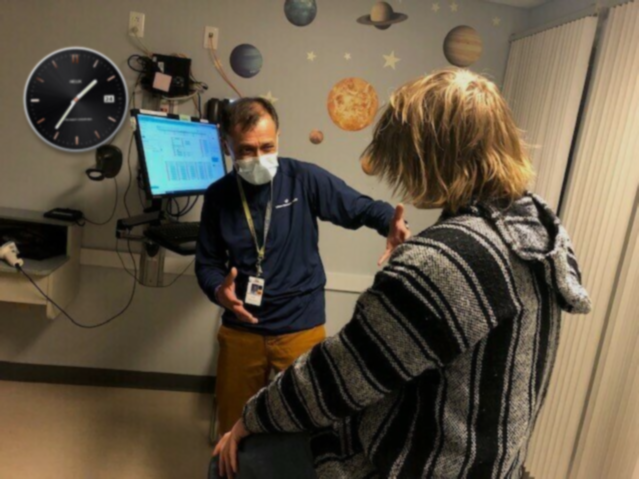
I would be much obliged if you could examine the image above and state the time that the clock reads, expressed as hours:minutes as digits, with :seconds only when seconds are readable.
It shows 1:36
